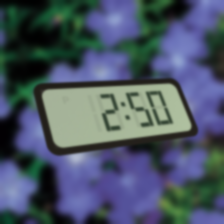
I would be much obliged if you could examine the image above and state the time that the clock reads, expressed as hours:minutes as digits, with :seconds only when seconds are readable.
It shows 2:50
